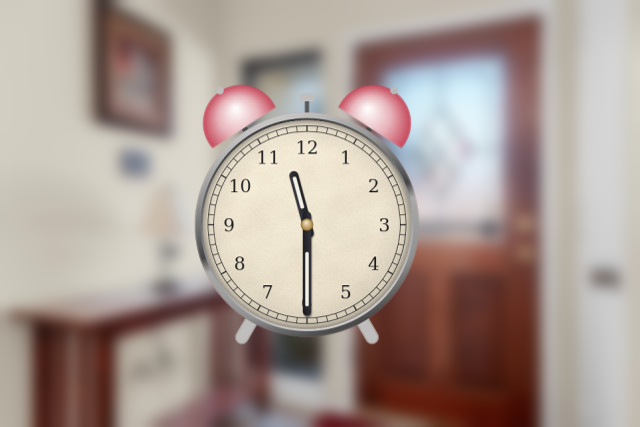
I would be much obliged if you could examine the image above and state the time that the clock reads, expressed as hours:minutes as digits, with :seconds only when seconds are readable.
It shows 11:30
